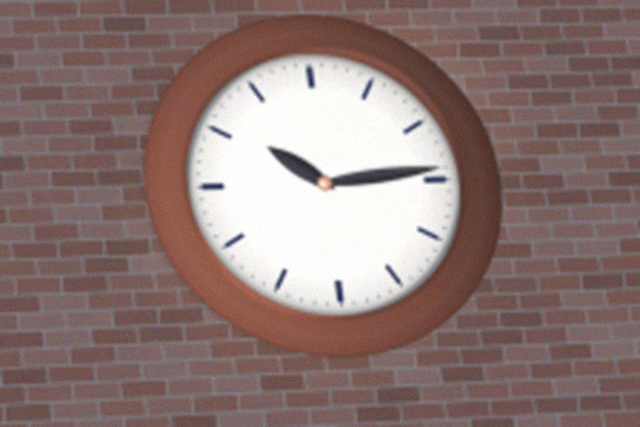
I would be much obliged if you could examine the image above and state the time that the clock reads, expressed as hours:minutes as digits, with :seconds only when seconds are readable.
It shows 10:14
